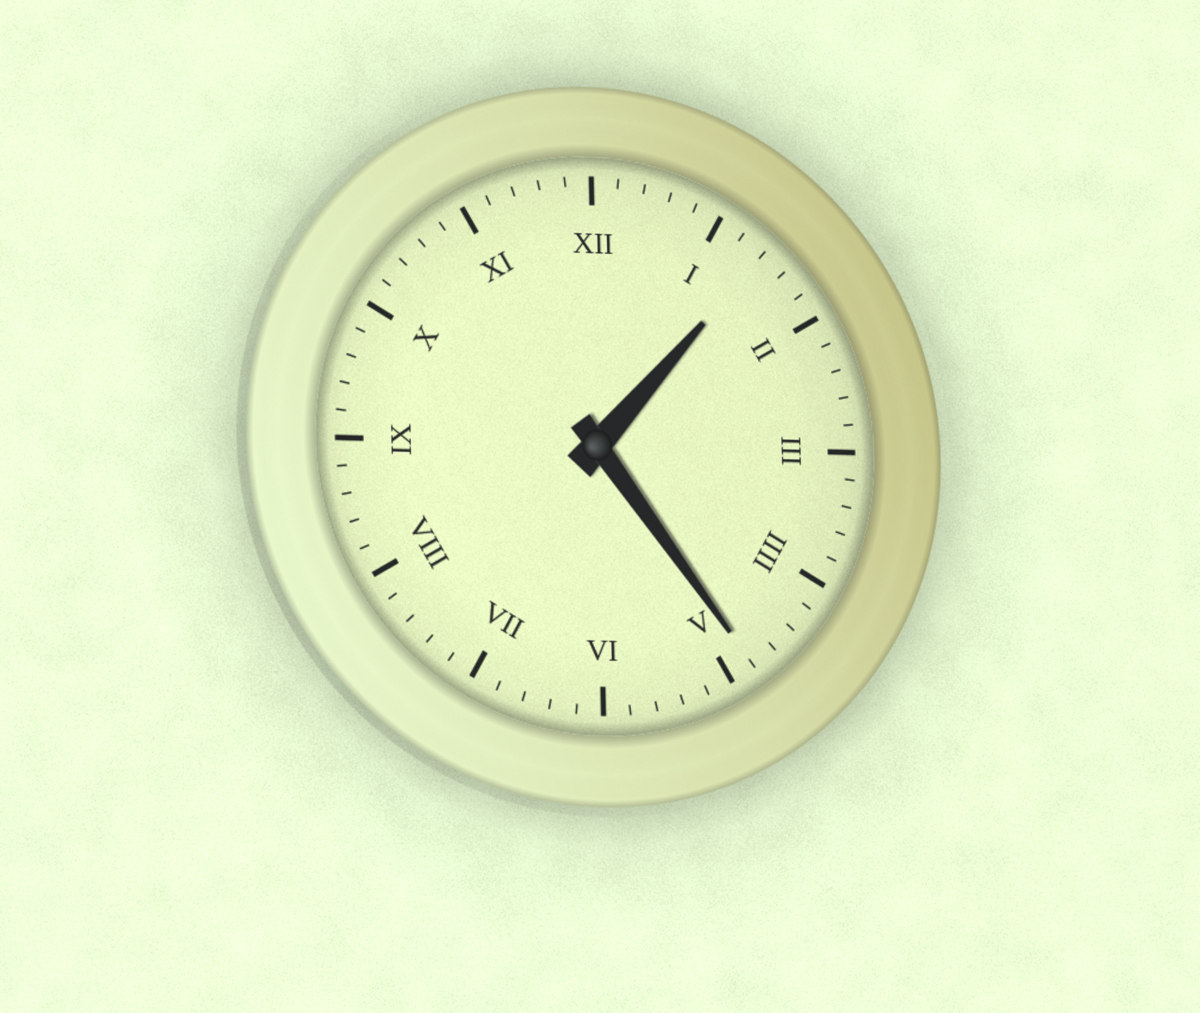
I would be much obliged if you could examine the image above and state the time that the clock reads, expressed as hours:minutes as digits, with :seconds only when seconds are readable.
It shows 1:24
